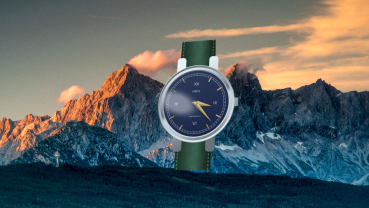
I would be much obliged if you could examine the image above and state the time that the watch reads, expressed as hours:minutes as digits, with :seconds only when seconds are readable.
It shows 3:23
